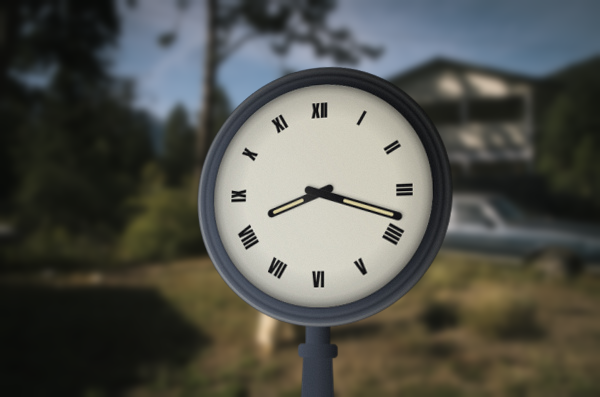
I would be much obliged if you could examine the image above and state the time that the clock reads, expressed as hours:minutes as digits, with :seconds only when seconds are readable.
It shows 8:18
